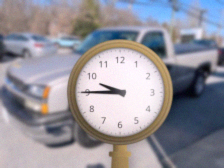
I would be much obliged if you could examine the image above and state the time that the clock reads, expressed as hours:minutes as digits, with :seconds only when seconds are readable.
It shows 9:45
